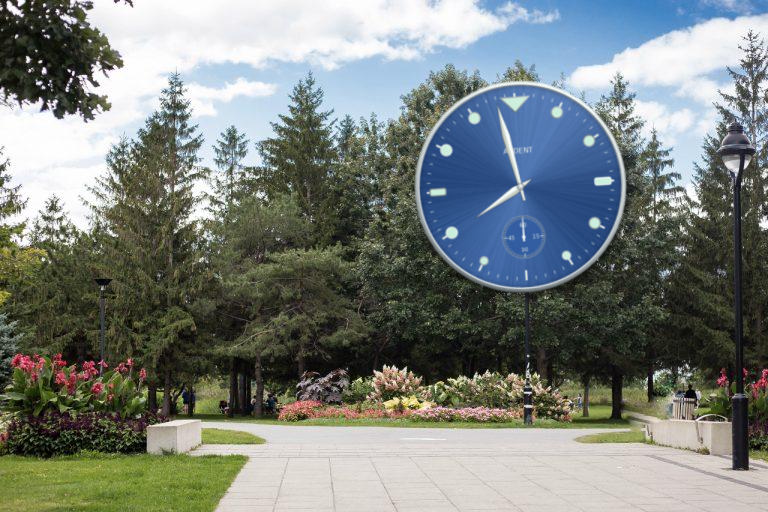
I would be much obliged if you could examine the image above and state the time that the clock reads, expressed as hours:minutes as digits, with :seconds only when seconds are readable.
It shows 7:58
